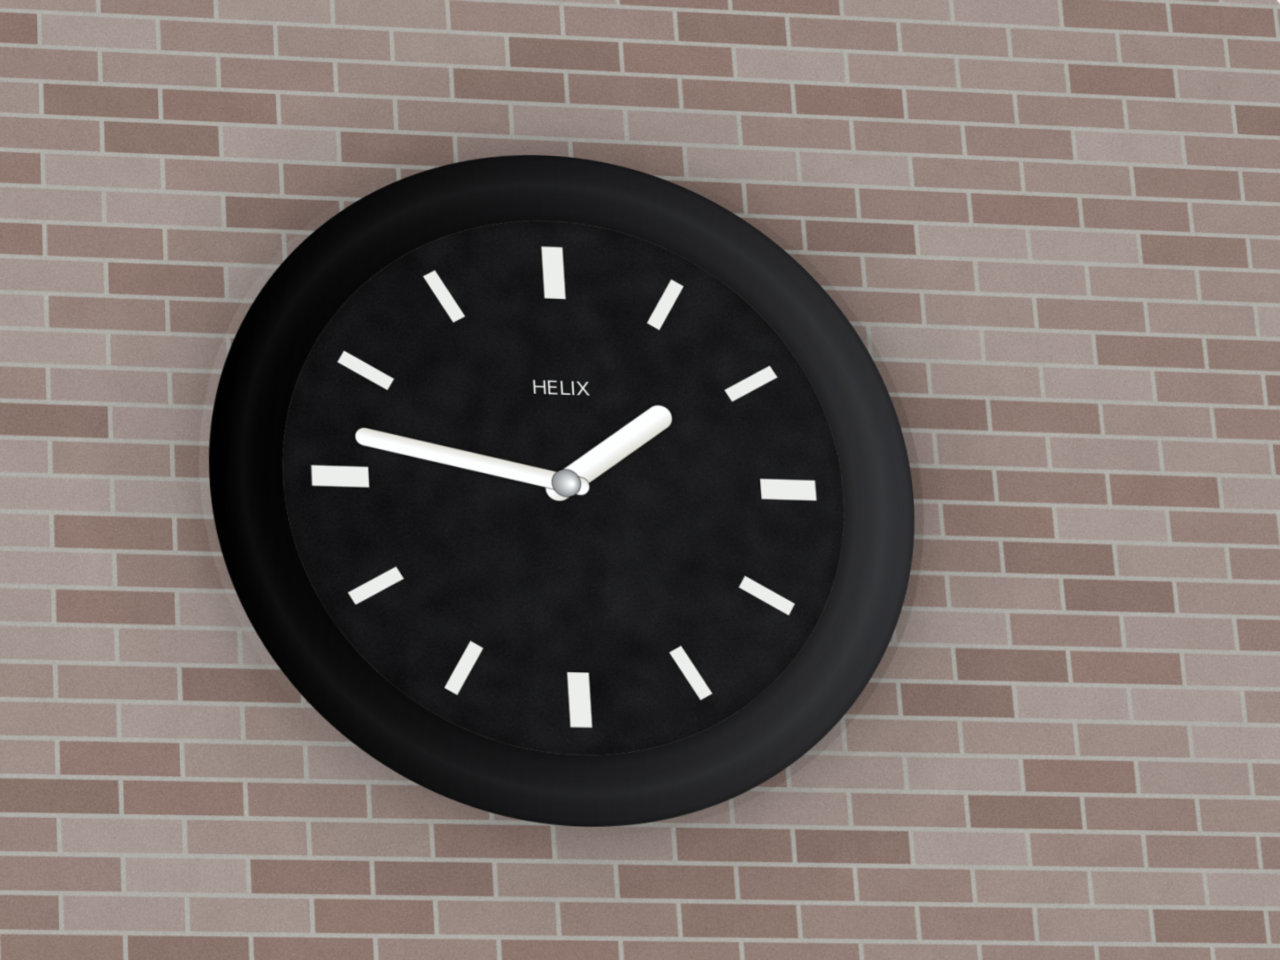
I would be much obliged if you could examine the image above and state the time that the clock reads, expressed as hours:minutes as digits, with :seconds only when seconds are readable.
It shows 1:47
